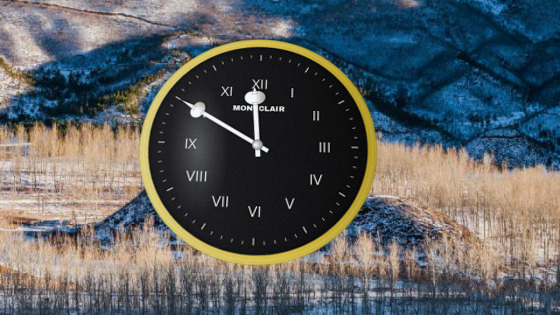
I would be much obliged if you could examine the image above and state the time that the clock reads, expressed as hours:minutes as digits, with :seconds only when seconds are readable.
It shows 11:50
